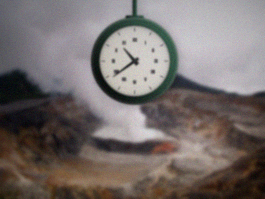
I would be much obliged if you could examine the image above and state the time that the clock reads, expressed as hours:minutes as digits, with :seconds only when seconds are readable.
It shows 10:39
